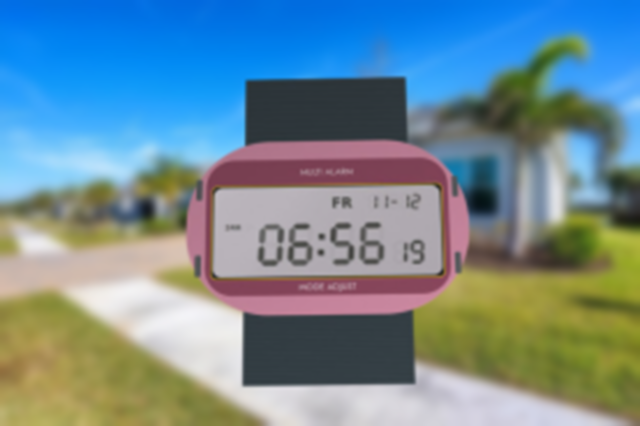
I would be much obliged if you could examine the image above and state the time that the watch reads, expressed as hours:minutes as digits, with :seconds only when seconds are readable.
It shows 6:56:19
